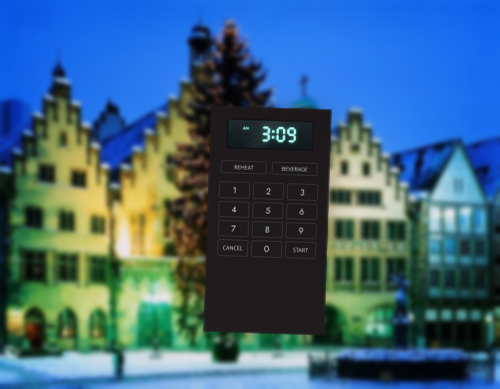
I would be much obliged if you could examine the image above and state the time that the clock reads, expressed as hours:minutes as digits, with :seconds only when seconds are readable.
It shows 3:09
